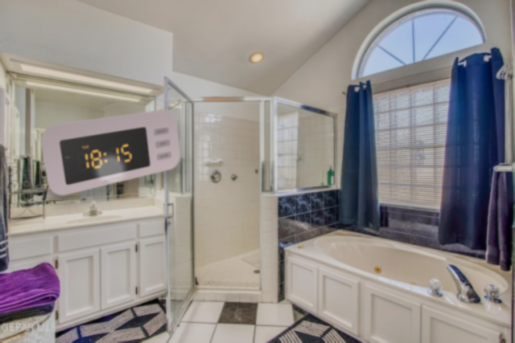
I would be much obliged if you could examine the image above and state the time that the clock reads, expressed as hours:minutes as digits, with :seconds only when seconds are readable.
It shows 18:15
